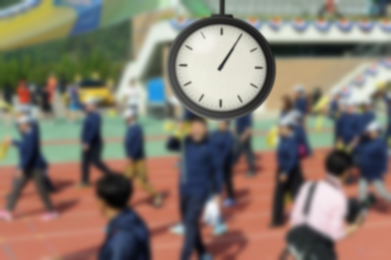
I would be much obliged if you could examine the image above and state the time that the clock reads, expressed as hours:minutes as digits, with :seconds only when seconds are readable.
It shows 1:05
